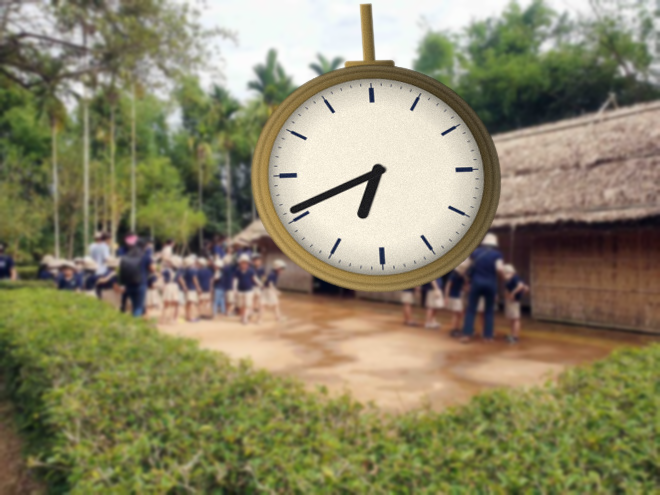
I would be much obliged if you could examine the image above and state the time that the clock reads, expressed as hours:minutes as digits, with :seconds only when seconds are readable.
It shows 6:41
